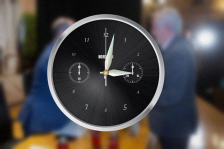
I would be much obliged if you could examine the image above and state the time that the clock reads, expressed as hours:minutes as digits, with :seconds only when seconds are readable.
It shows 3:02
